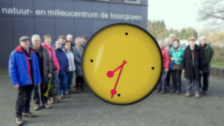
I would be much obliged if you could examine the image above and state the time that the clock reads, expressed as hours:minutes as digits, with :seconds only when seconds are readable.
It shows 7:32
